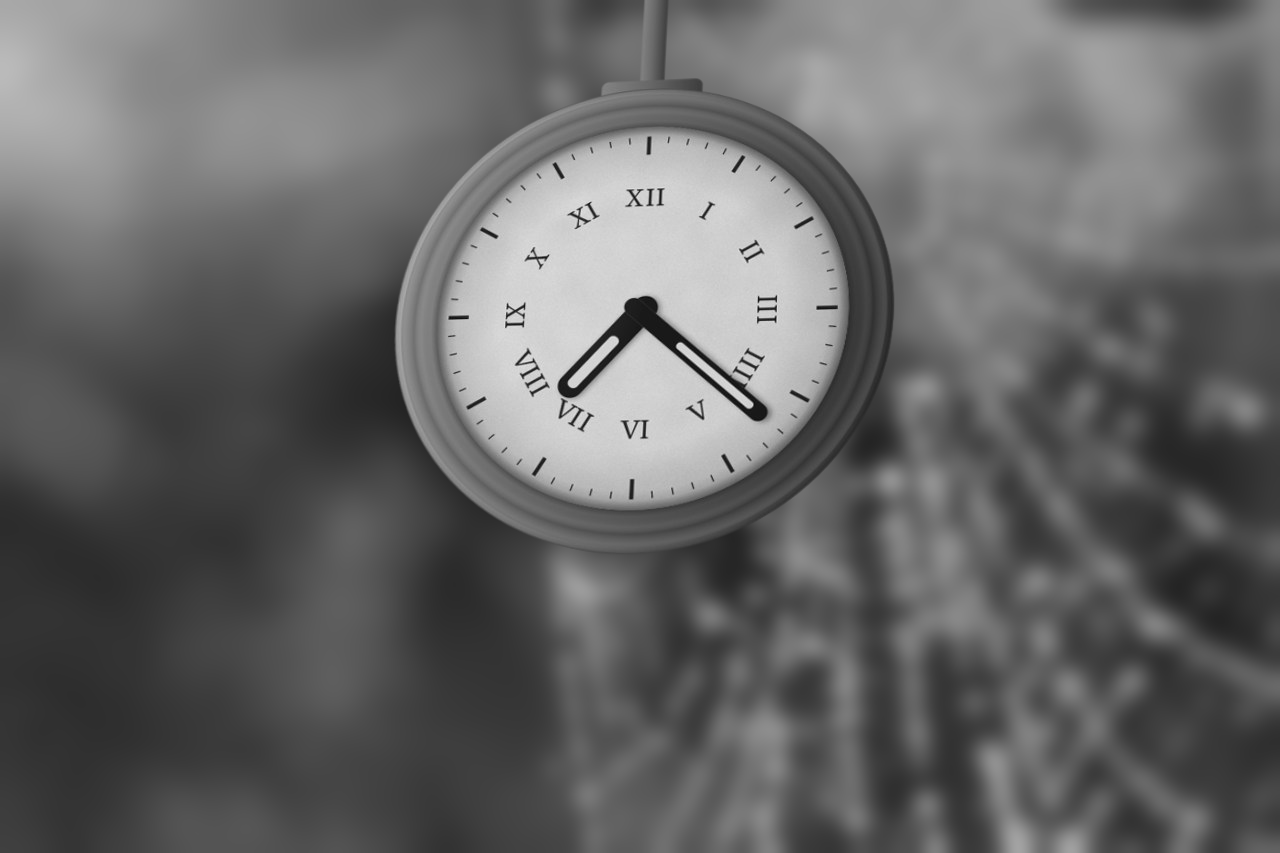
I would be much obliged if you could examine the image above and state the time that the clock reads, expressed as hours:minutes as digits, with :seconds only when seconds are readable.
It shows 7:22
